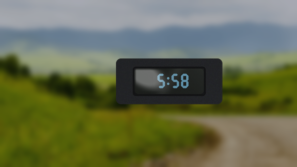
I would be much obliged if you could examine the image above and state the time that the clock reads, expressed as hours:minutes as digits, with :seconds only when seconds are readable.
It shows 5:58
